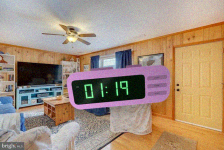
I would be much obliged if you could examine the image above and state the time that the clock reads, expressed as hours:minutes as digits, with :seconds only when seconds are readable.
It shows 1:19
